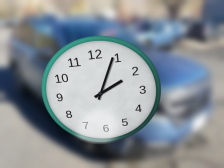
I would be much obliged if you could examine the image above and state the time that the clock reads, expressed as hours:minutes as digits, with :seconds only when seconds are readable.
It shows 2:04
